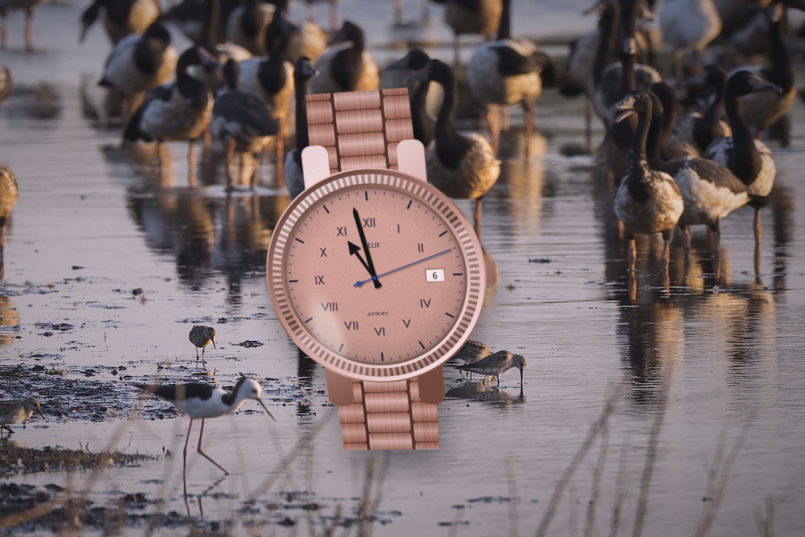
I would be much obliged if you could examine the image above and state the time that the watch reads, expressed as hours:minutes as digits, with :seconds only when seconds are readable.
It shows 10:58:12
